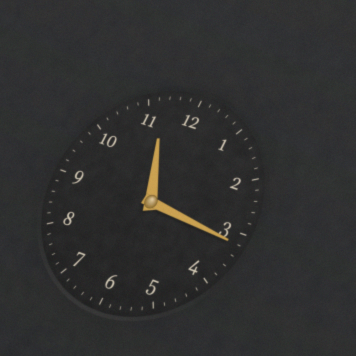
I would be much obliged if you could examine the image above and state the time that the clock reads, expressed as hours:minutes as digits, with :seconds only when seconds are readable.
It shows 11:16
